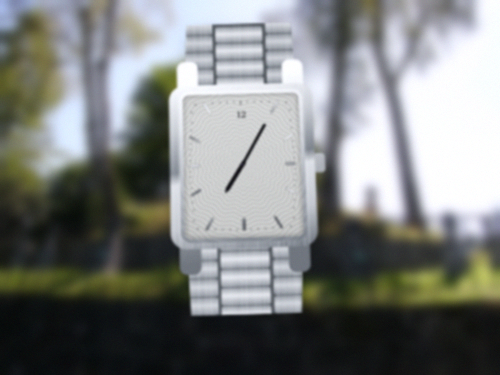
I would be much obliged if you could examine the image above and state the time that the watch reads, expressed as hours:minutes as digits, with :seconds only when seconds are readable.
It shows 7:05
